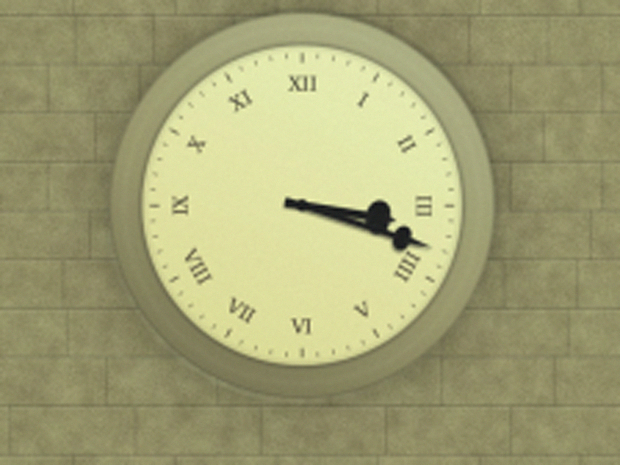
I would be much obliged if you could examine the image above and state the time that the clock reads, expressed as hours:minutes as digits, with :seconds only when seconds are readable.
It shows 3:18
